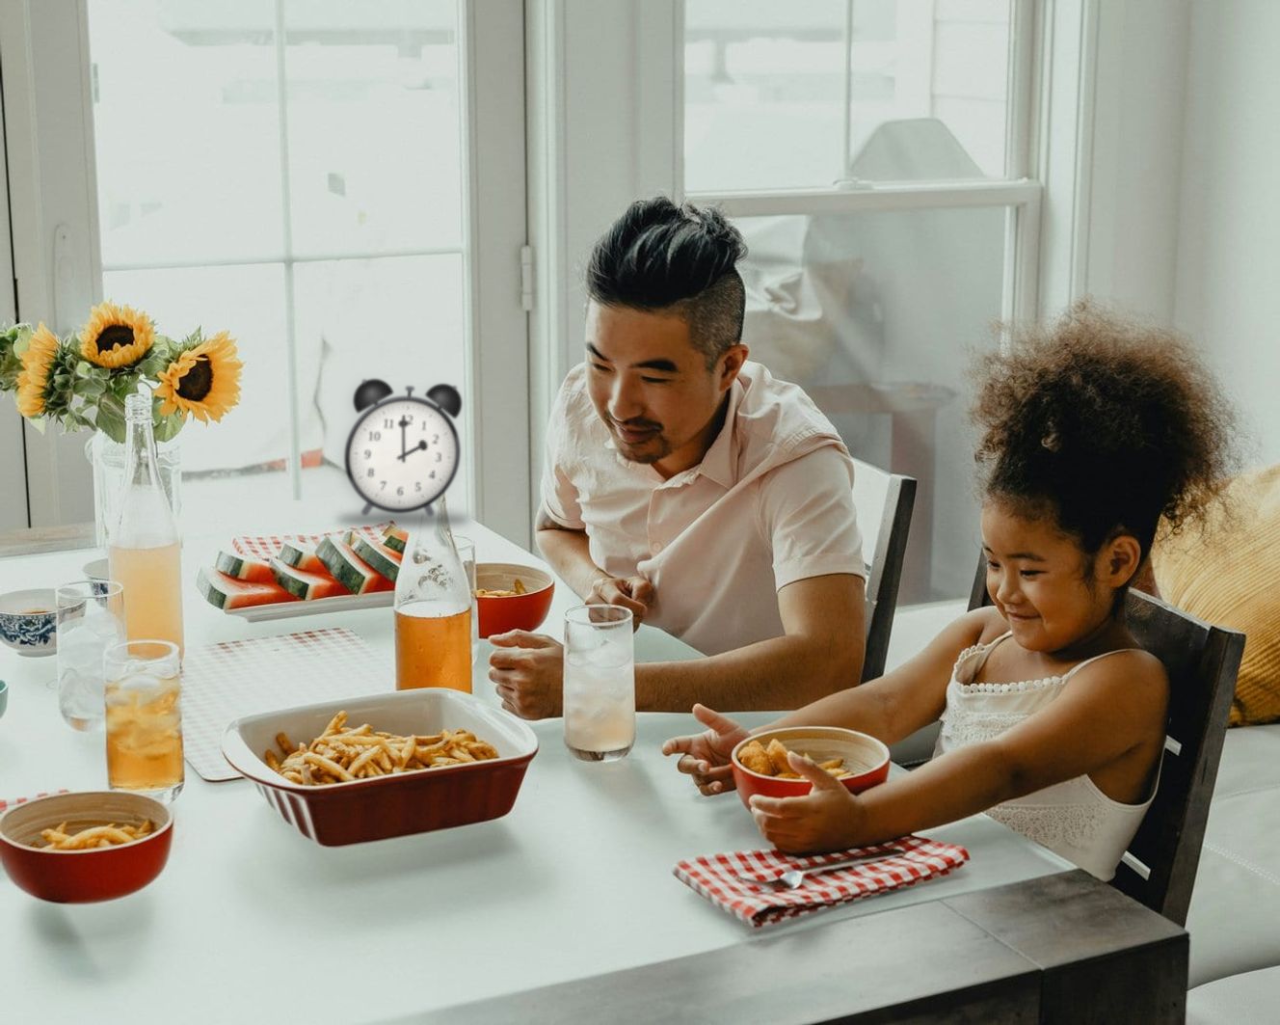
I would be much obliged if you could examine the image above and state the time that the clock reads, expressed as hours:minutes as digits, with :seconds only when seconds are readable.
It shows 1:59
